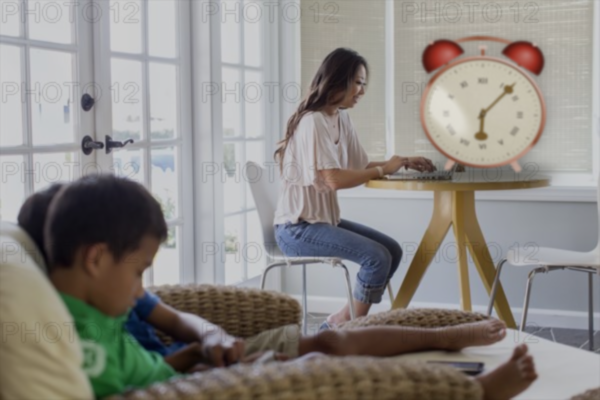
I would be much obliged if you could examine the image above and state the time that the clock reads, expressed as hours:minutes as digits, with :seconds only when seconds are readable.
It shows 6:07
